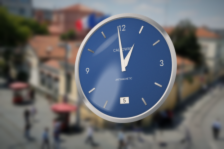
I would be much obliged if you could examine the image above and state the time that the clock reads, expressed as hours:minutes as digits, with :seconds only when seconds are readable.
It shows 12:59
